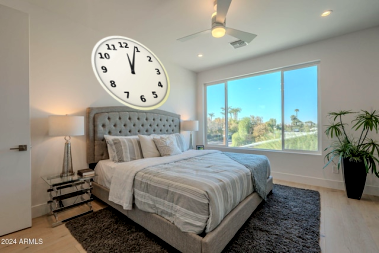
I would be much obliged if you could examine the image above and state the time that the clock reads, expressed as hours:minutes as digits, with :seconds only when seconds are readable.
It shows 12:04
